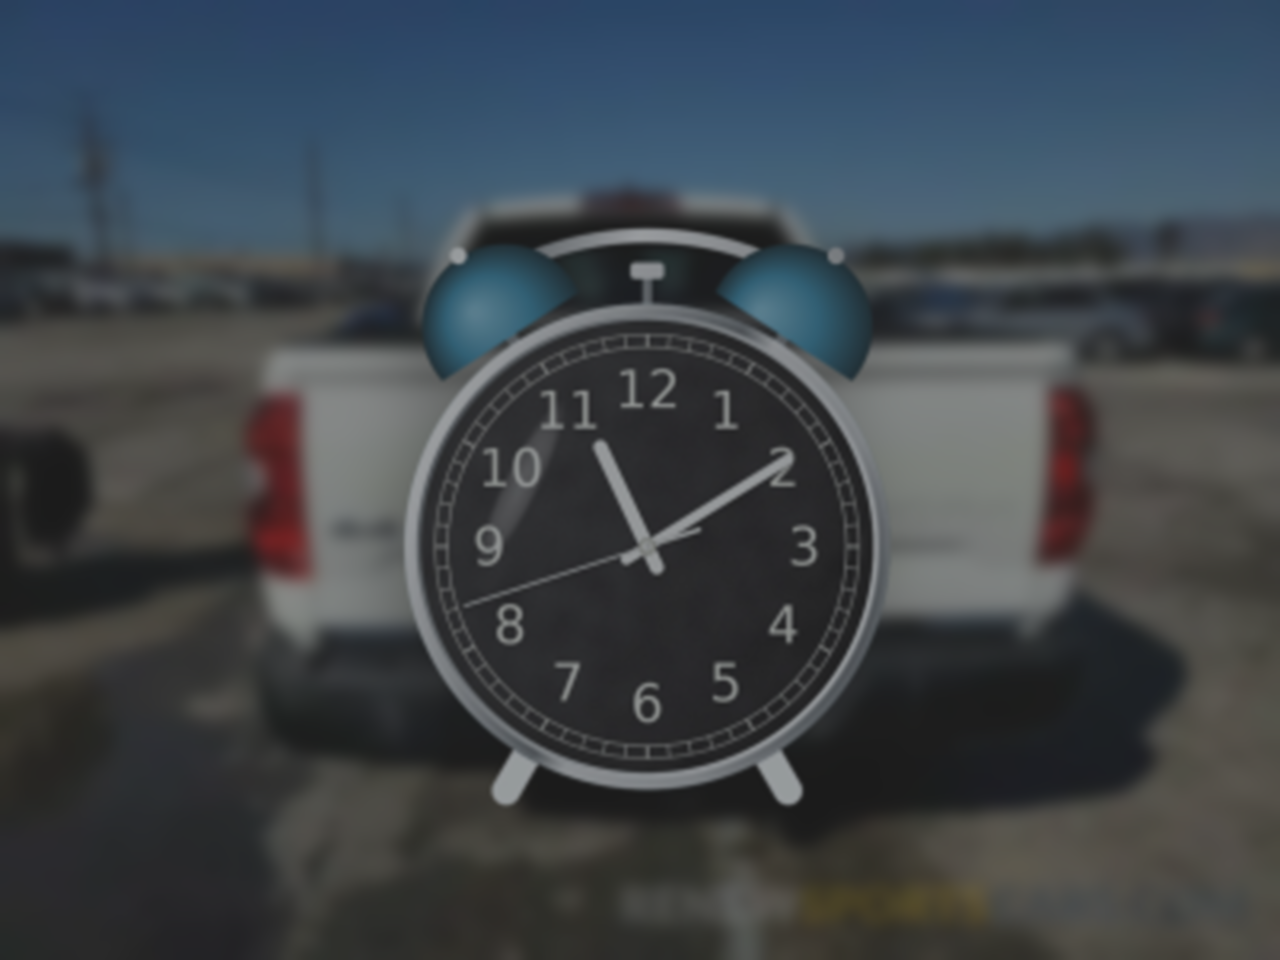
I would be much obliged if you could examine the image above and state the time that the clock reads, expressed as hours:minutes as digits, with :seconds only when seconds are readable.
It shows 11:09:42
